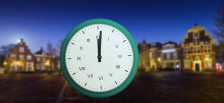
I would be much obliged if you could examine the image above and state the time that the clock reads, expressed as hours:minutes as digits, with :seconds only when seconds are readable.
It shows 12:01
